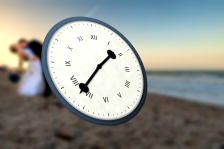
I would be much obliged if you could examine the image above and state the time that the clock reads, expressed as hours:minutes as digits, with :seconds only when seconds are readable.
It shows 1:37
